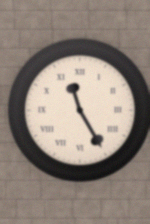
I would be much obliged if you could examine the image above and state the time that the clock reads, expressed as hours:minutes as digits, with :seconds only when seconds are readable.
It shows 11:25
